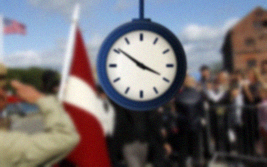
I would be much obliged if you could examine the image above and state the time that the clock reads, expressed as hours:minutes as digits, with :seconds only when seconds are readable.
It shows 3:51
